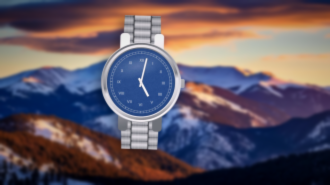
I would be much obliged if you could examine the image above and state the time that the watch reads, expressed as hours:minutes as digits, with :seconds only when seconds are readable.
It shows 5:02
